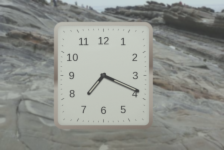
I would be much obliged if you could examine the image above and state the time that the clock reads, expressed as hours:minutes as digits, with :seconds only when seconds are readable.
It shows 7:19
